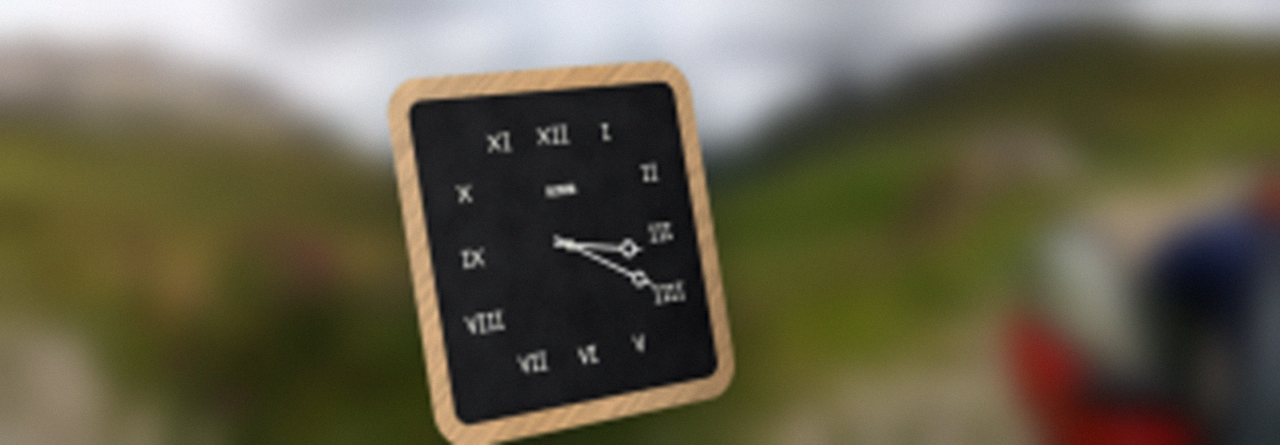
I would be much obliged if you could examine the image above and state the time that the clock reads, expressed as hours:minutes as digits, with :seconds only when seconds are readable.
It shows 3:20
